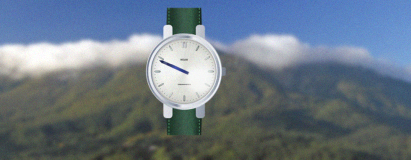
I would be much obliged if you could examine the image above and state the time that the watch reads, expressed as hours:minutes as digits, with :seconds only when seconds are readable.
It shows 9:49
